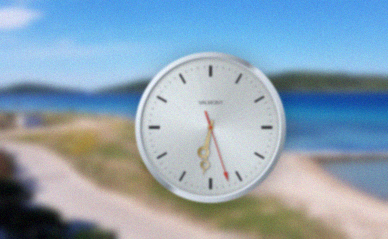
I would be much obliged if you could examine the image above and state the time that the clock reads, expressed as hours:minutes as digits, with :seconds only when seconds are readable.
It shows 6:31:27
